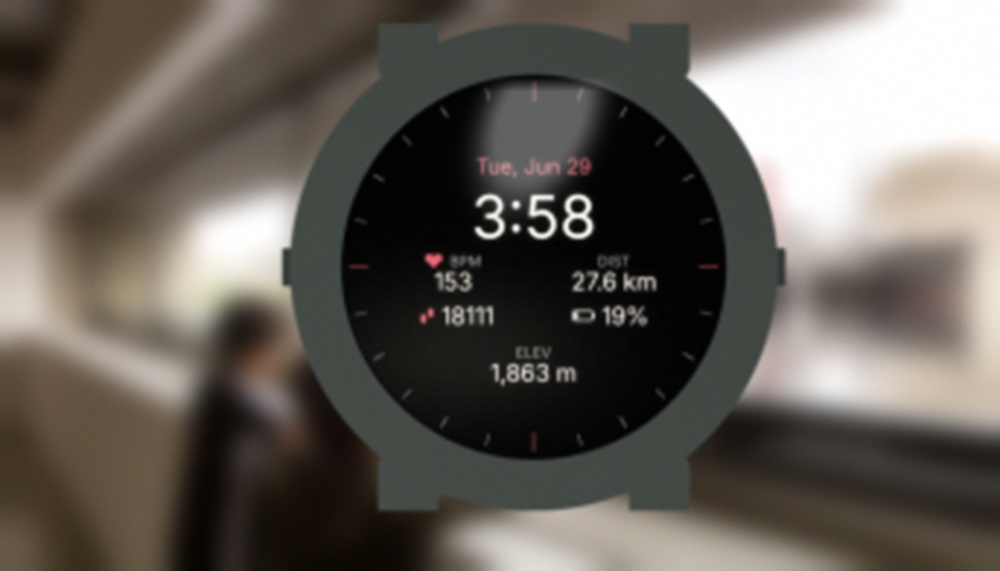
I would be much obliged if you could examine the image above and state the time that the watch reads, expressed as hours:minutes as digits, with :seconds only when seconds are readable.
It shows 3:58
